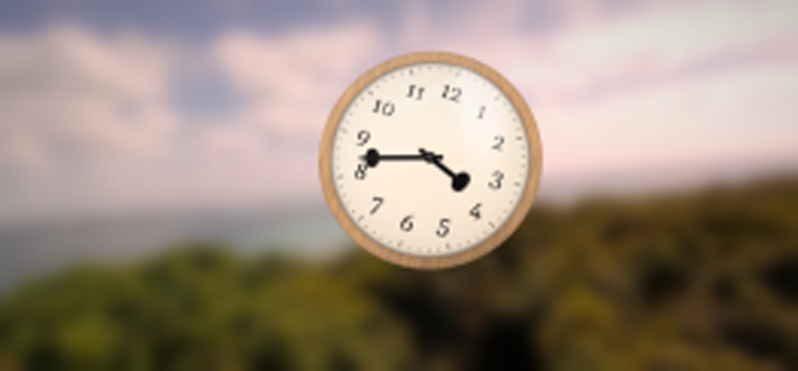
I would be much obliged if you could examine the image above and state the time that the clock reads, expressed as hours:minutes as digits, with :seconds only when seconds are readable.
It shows 3:42
